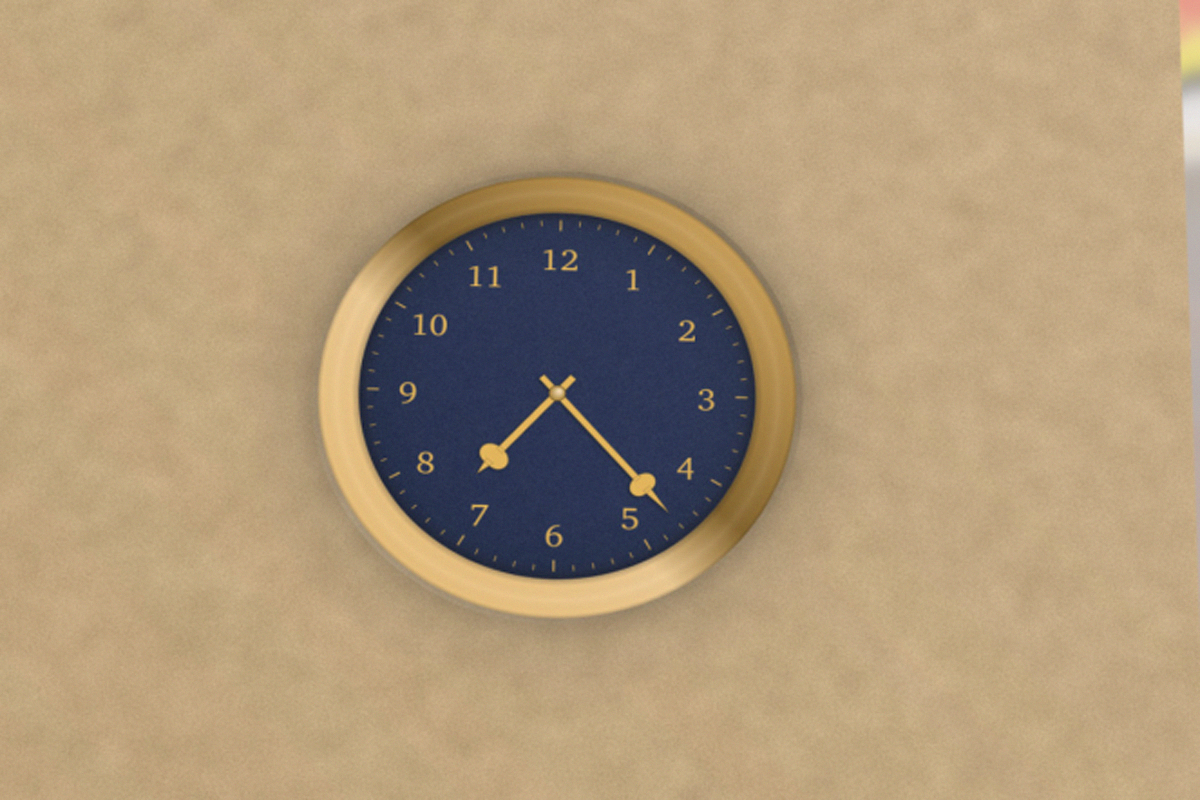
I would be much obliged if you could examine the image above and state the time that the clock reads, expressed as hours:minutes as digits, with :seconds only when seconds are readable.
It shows 7:23
